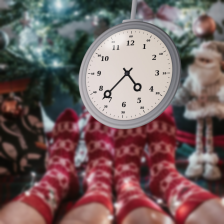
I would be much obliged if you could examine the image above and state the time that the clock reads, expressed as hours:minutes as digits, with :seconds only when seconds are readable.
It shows 4:37
